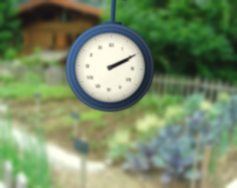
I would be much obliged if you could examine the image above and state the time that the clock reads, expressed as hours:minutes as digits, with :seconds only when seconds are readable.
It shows 2:10
